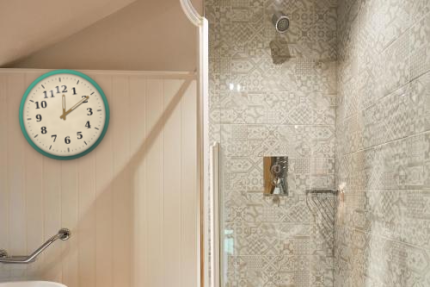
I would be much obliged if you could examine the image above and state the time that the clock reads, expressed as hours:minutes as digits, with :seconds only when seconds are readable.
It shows 12:10
